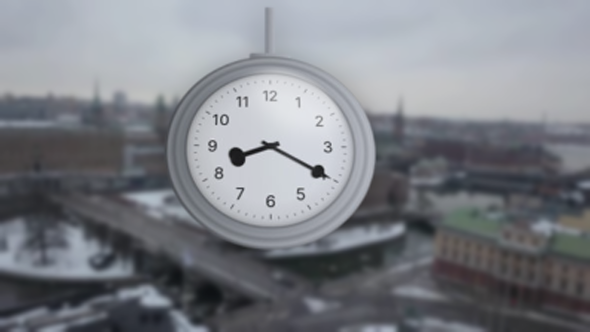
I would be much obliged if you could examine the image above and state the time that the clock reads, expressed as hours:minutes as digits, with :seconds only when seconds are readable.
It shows 8:20
